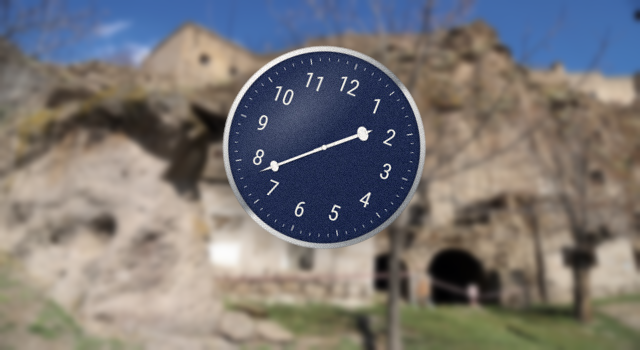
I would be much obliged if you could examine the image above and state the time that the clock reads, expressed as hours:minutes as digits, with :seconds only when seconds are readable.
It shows 1:38
